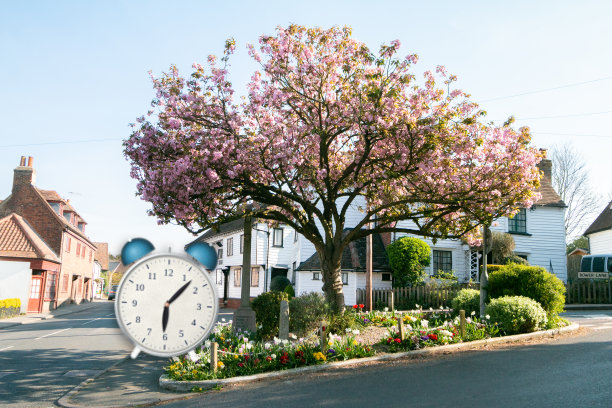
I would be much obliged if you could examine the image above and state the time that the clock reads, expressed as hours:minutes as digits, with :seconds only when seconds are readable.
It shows 6:07
